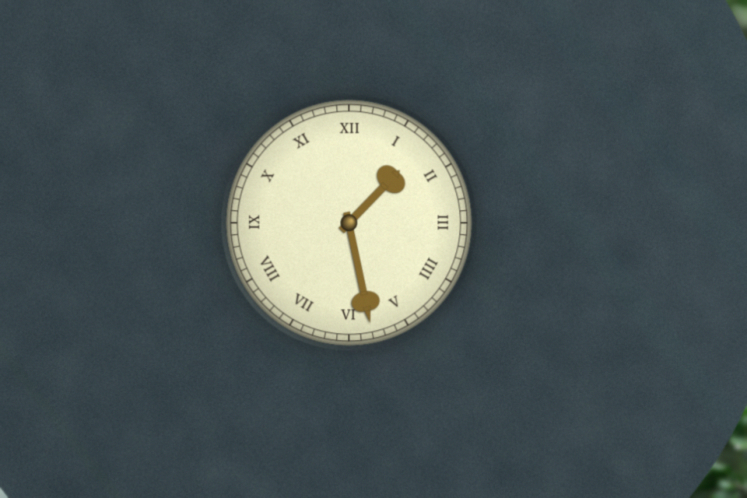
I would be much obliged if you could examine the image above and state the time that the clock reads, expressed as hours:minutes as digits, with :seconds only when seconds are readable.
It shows 1:28
